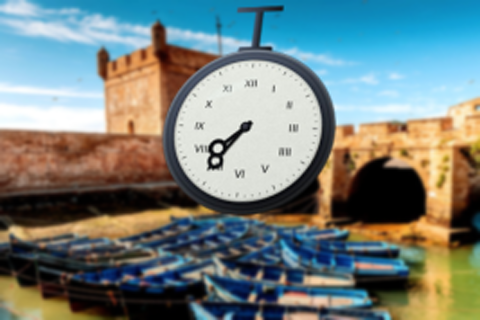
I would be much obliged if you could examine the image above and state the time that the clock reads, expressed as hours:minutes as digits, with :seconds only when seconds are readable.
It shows 7:36
